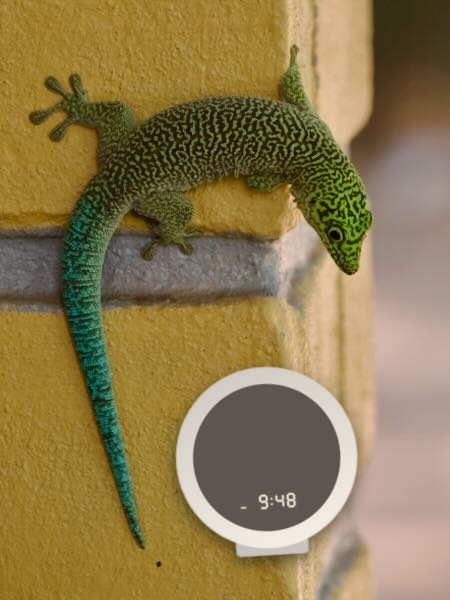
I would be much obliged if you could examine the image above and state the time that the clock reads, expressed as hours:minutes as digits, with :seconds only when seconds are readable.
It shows 9:48
